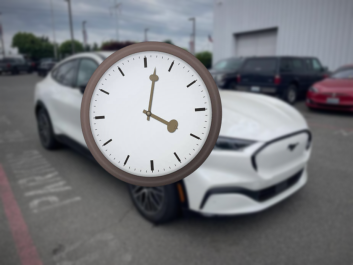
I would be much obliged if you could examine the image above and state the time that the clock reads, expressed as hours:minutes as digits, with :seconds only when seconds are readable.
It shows 4:02
